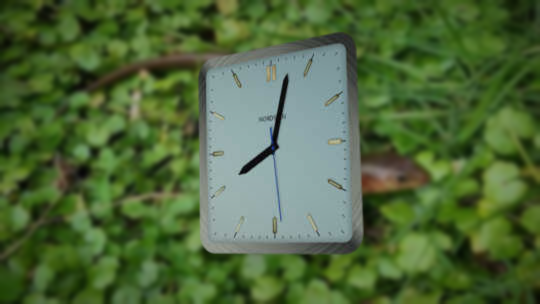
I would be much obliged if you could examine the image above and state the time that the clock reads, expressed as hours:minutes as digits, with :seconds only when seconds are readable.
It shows 8:02:29
